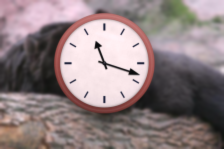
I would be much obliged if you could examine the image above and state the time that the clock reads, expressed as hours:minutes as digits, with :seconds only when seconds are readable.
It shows 11:18
